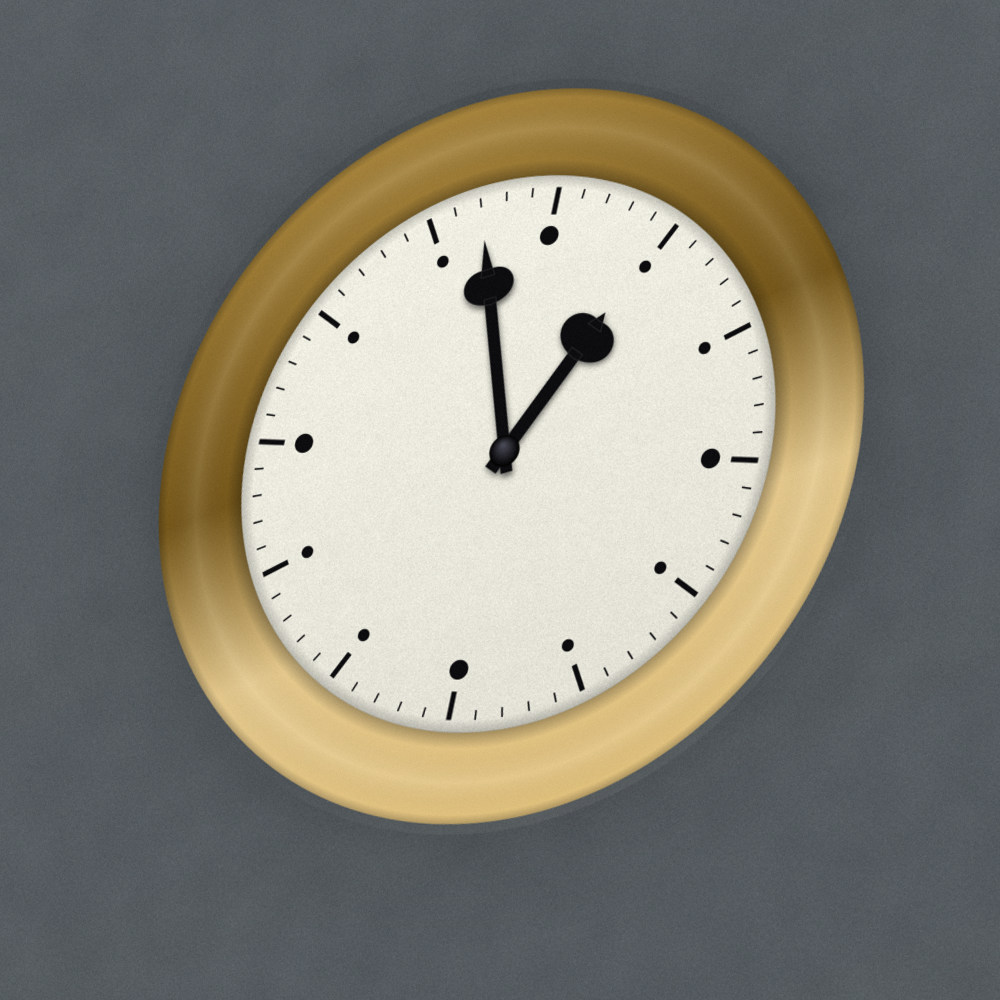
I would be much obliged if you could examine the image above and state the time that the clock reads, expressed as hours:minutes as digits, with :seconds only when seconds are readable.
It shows 12:57
